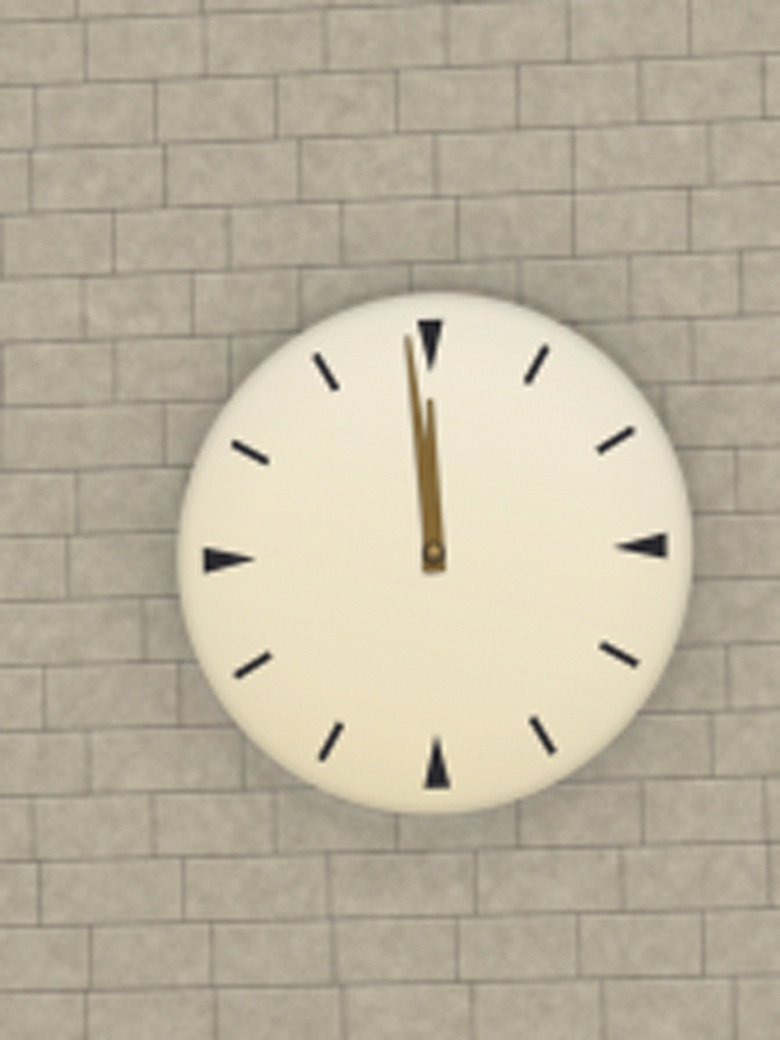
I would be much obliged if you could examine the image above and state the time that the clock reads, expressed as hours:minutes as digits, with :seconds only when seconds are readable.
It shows 11:59
